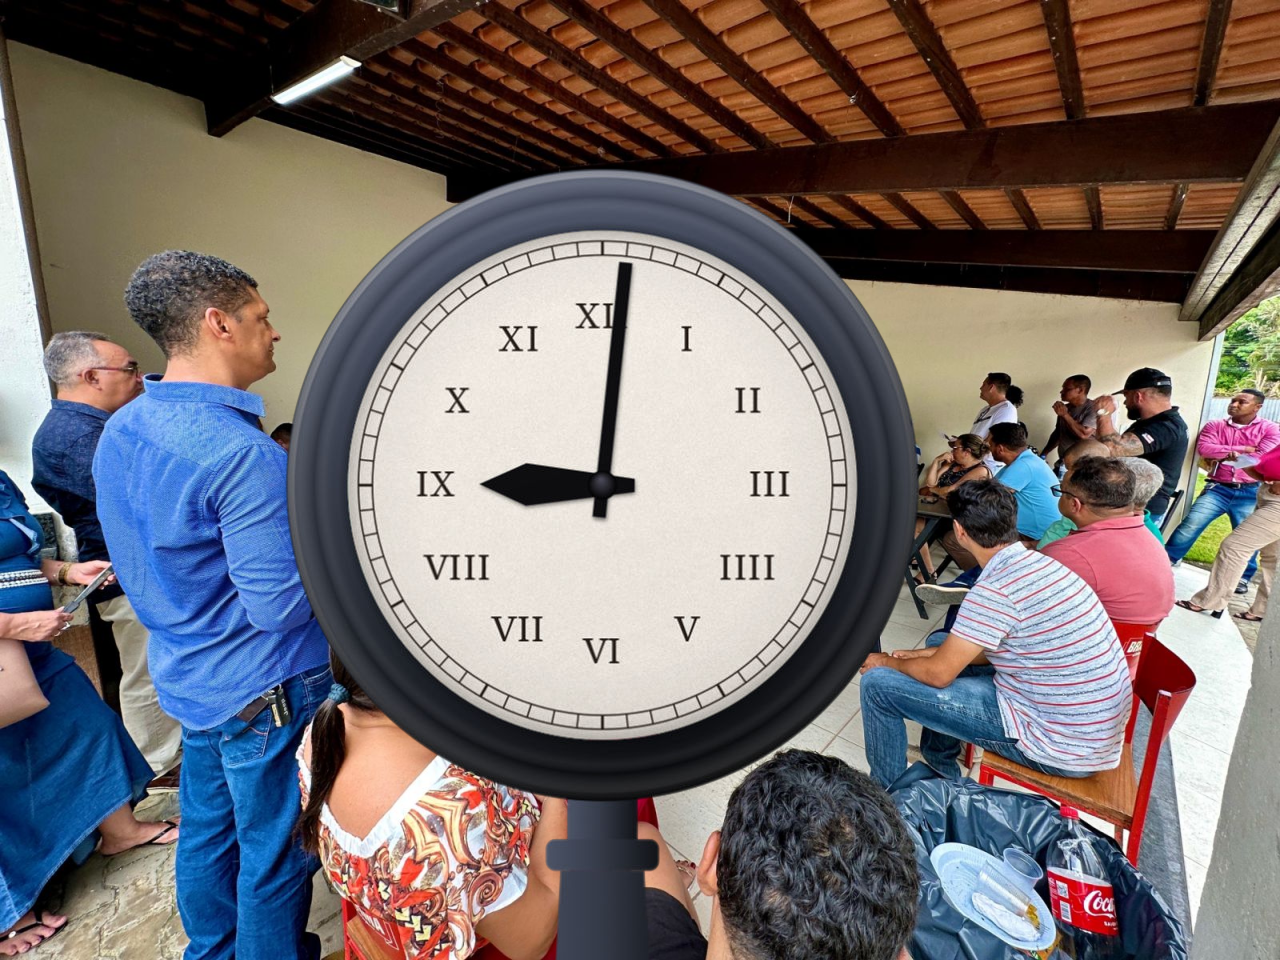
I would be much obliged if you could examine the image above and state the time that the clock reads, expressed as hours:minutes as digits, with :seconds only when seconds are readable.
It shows 9:01
